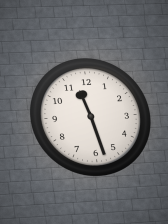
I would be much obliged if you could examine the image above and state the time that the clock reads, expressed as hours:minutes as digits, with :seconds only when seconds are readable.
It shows 11:28
